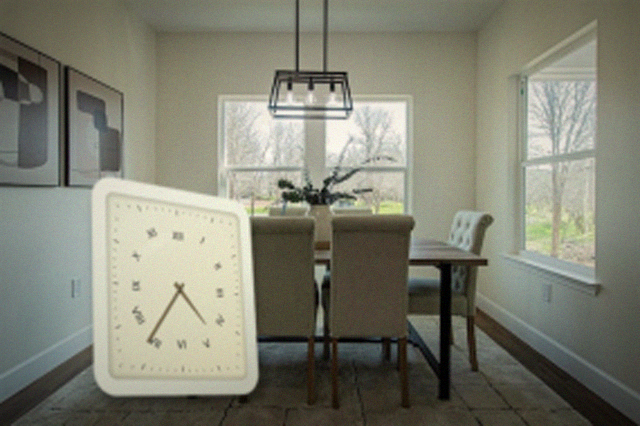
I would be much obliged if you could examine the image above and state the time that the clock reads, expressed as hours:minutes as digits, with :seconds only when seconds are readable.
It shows 4:36
